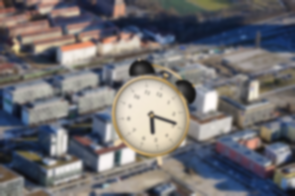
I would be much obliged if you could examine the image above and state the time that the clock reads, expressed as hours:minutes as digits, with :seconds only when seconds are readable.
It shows 5:14
